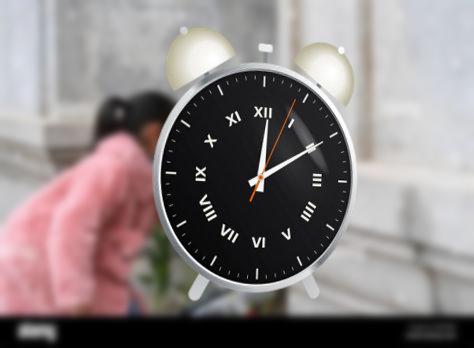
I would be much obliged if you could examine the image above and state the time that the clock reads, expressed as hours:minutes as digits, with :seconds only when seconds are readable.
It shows 12:10:04
